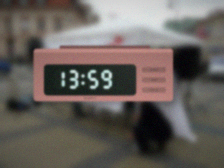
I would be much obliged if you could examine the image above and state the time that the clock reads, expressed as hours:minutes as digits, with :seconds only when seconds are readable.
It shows 13:59
